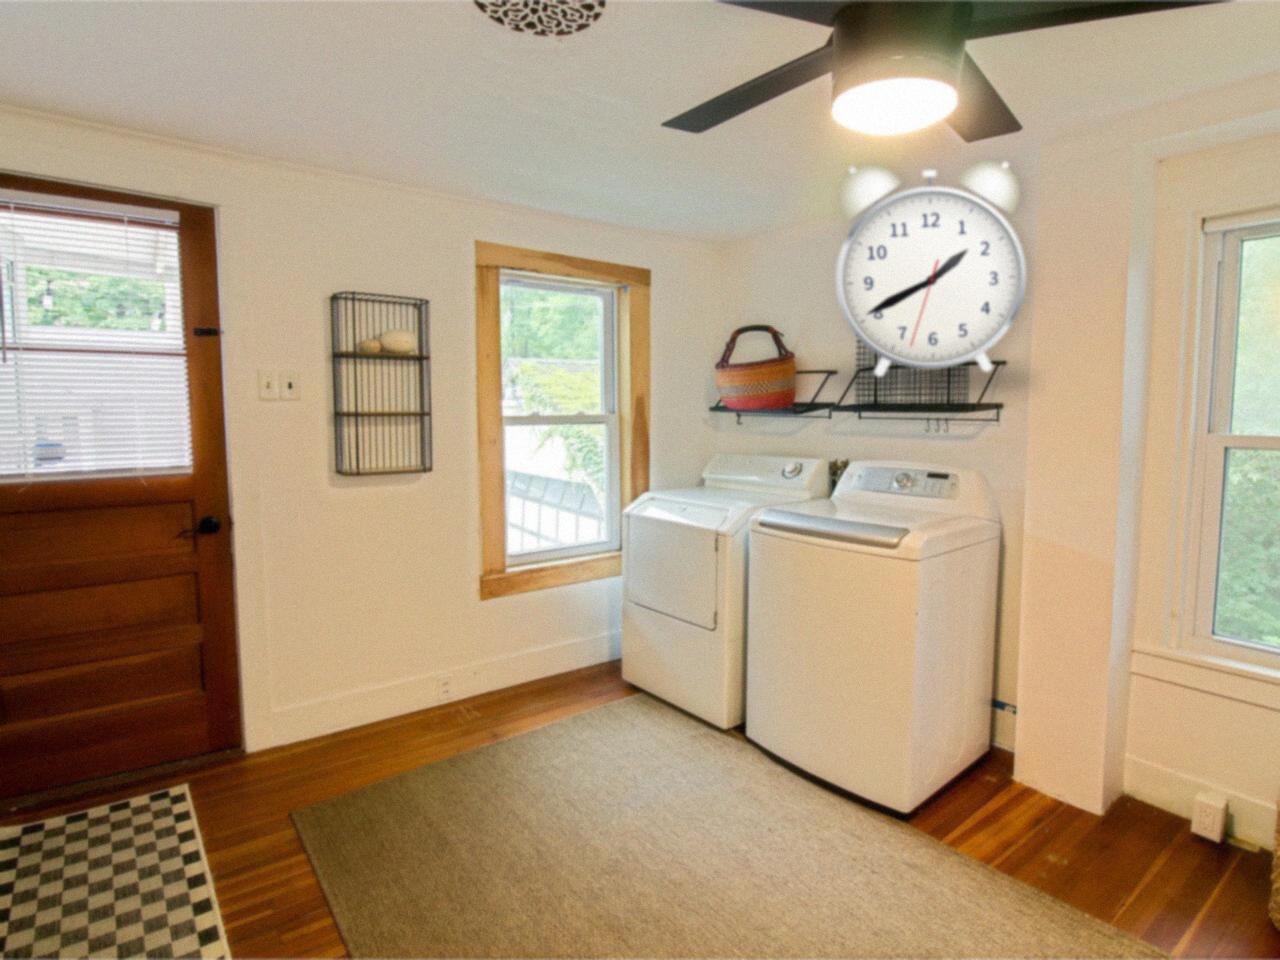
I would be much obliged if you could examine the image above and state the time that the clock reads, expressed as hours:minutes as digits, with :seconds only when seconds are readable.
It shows 1:40:33
